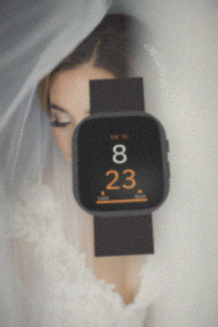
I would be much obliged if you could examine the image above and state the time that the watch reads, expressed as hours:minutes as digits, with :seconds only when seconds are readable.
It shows 8:23
